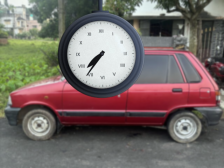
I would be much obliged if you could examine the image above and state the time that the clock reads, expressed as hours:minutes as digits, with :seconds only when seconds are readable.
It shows 7:36
